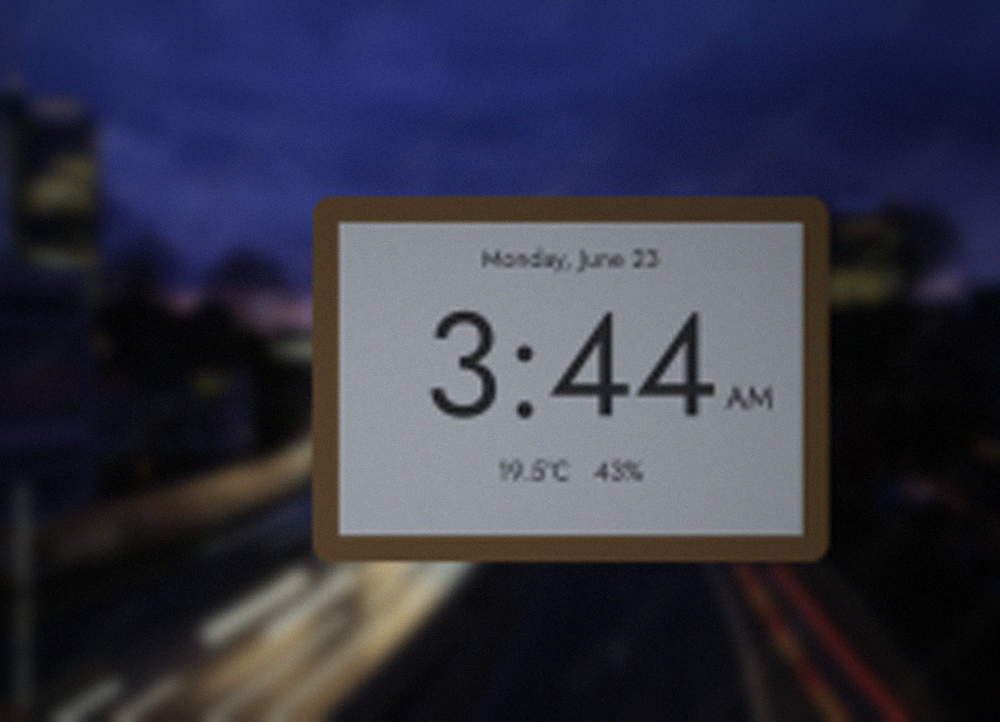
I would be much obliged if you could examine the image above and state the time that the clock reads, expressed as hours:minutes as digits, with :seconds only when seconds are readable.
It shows 3:44
